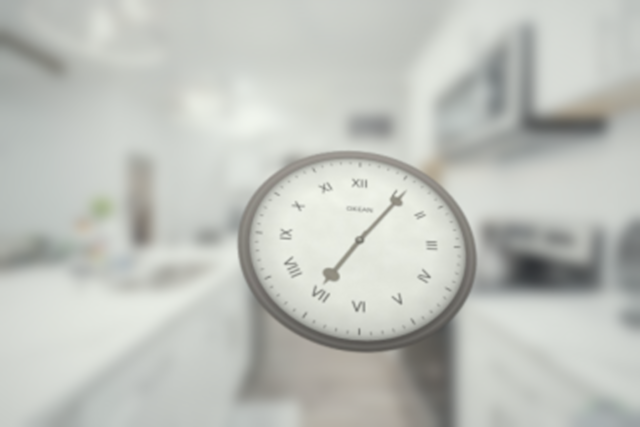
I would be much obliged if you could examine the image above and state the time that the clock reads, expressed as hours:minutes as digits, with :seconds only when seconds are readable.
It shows 7:06
